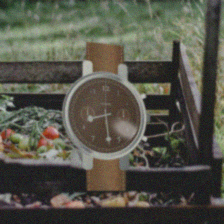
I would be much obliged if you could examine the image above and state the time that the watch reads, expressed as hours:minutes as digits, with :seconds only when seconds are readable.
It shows 8:29
